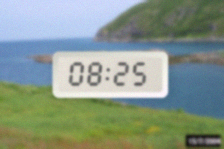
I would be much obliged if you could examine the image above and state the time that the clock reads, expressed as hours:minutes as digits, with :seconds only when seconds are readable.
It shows 8:25
